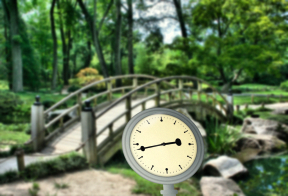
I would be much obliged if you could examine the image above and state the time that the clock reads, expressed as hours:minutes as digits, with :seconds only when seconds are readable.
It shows 2:43
